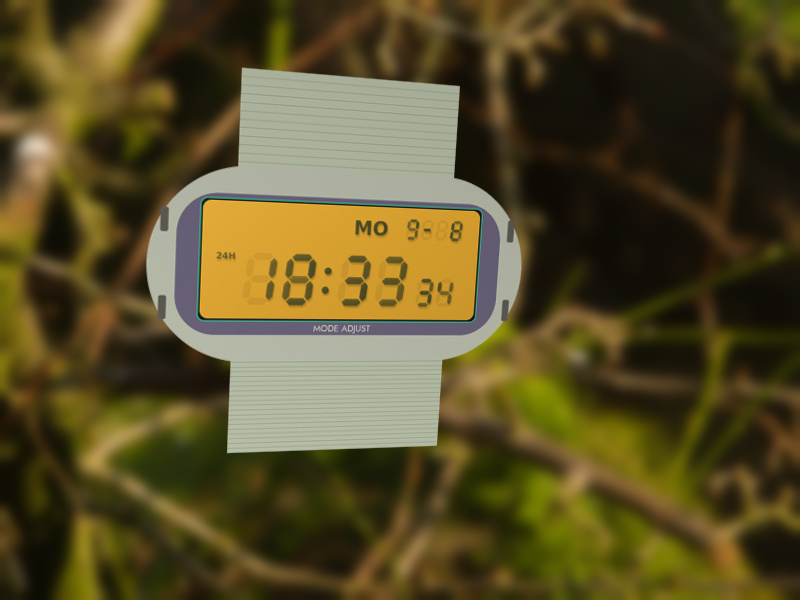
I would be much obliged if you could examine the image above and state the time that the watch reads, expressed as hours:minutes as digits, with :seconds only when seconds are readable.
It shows 18:33:34
